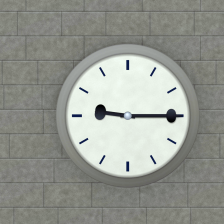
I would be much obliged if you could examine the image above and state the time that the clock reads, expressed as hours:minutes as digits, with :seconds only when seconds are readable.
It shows 9:15
